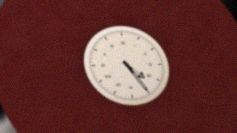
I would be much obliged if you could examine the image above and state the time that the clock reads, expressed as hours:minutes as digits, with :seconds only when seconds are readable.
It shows 4:25
